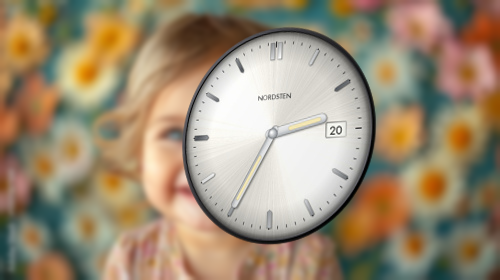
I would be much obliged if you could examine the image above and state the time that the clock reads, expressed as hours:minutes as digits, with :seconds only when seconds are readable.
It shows 2:35
